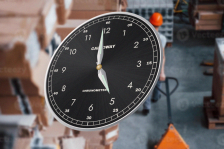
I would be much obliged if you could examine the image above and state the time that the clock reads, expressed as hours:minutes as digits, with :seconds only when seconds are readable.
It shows 4:59
